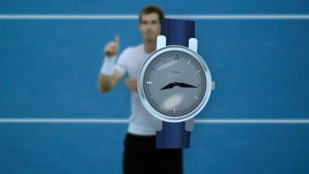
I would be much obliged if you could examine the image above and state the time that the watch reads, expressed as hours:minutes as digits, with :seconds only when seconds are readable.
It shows 8:16
